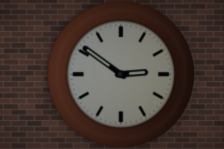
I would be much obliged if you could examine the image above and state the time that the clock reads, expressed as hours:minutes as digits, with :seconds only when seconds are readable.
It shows 2:51
